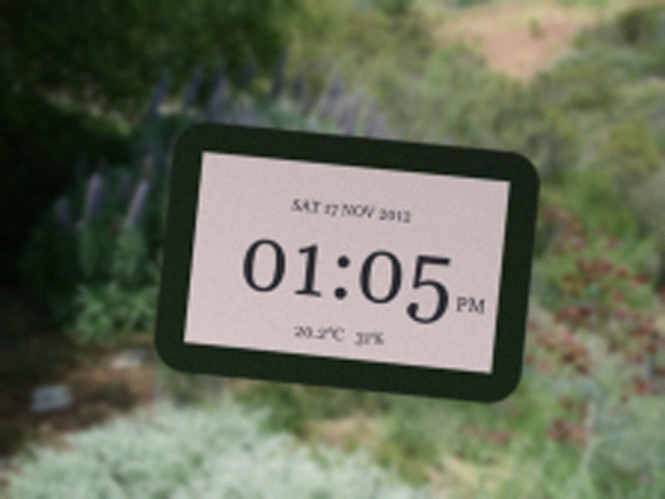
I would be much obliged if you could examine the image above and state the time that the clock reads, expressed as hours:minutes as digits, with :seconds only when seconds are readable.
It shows 1:05
